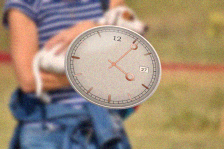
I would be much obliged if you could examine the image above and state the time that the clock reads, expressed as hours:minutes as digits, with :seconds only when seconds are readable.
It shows 4:06
